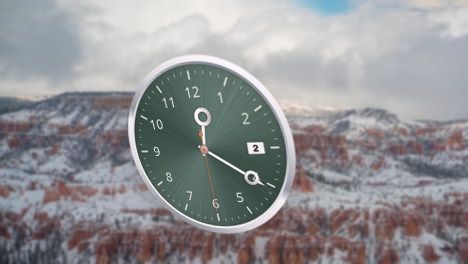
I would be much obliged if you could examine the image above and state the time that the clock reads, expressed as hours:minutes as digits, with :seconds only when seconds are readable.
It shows 12:20:30
